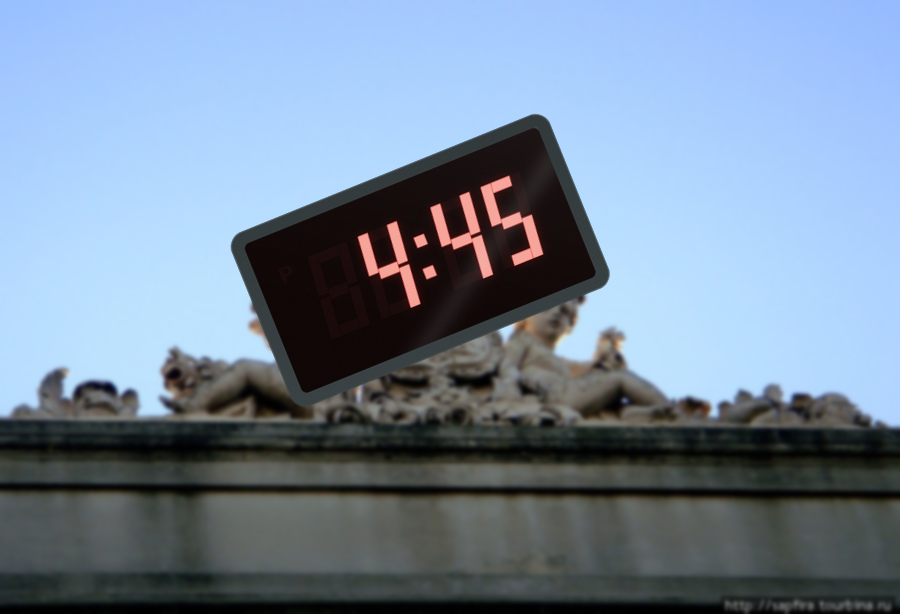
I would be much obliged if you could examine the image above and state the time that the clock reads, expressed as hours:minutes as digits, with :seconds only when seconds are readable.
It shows 4:45
